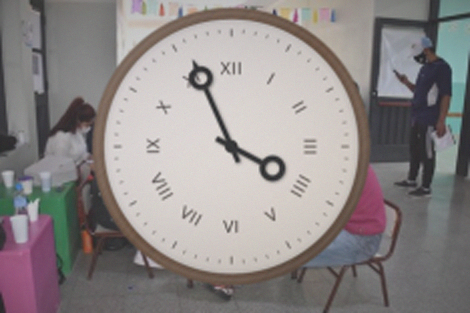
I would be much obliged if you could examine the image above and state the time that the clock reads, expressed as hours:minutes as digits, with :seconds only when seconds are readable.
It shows 3:56
